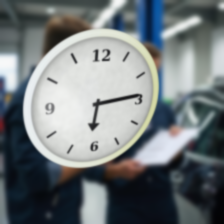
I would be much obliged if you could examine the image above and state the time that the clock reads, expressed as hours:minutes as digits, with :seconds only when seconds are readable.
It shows 6:14
